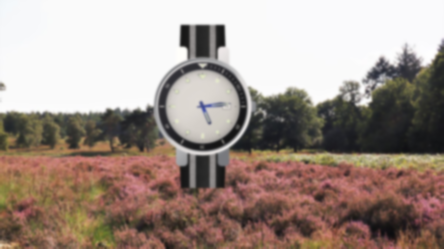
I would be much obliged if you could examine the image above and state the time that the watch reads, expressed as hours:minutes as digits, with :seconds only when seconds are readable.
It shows 5:14
